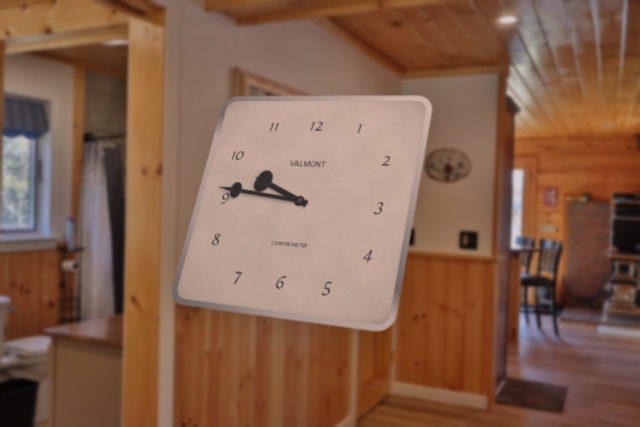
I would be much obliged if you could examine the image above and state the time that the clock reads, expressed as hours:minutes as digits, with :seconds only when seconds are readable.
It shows 9:46
